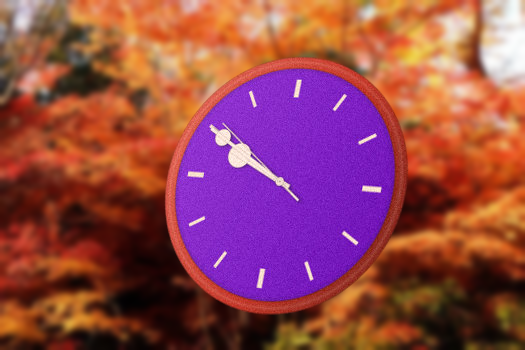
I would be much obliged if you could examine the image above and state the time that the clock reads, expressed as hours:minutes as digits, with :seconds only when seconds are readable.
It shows 9:49:51
